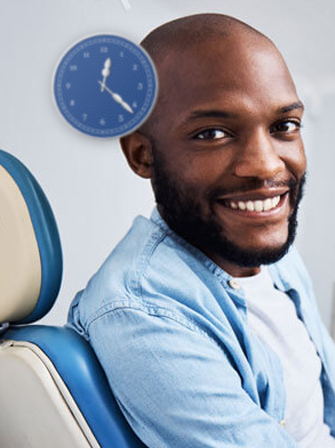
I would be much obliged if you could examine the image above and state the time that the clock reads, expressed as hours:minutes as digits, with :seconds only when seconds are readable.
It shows 12:22
